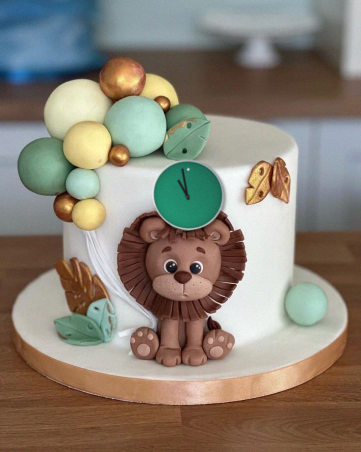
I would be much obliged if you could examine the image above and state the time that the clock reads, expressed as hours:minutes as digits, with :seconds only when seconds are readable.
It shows 10:58
